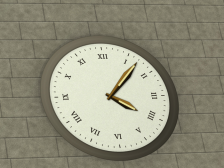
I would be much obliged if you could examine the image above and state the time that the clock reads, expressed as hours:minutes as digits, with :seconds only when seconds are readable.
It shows 4:07
